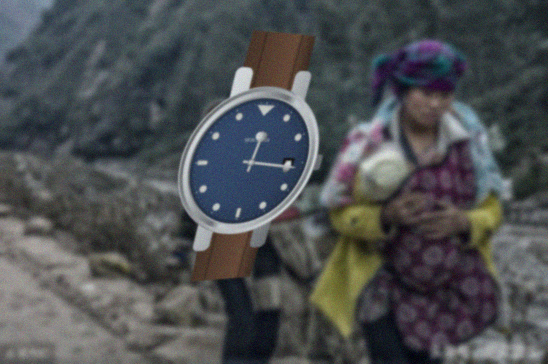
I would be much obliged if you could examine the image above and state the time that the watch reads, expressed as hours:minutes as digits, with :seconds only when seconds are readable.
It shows 12:16
